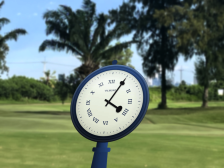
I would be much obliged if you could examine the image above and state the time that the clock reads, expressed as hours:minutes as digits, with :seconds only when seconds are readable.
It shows 4:05
